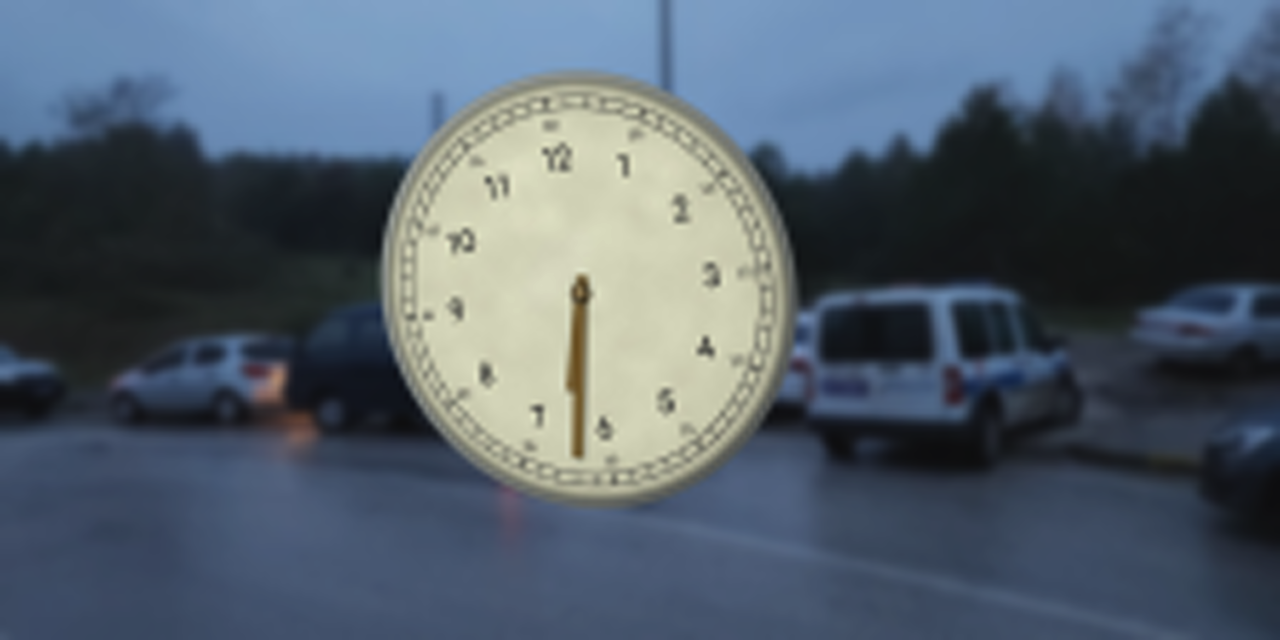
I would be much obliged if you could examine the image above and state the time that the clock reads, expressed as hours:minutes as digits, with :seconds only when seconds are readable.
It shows 6:32
